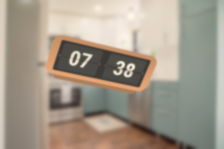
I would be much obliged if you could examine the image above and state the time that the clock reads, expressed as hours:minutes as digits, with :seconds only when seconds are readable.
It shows 7:38
